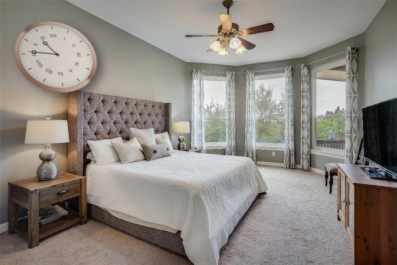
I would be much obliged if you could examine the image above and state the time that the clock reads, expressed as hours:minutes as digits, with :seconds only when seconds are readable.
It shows 10:46
